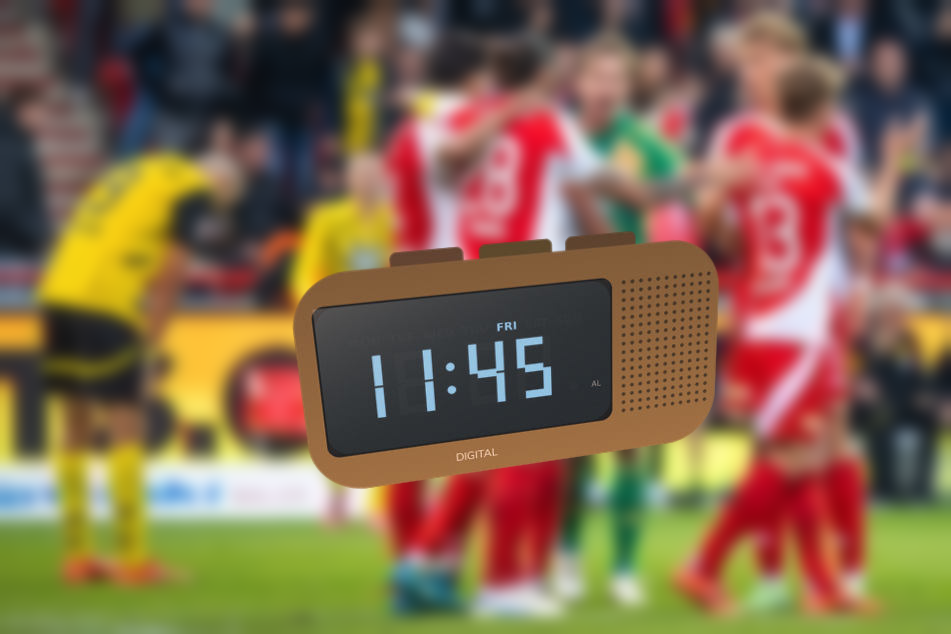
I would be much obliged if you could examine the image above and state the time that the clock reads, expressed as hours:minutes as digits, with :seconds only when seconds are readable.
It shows 11:45
